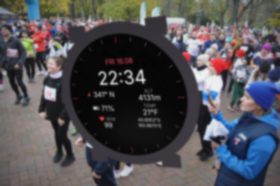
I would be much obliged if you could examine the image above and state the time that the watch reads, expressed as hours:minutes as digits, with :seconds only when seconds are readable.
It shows 22:34
